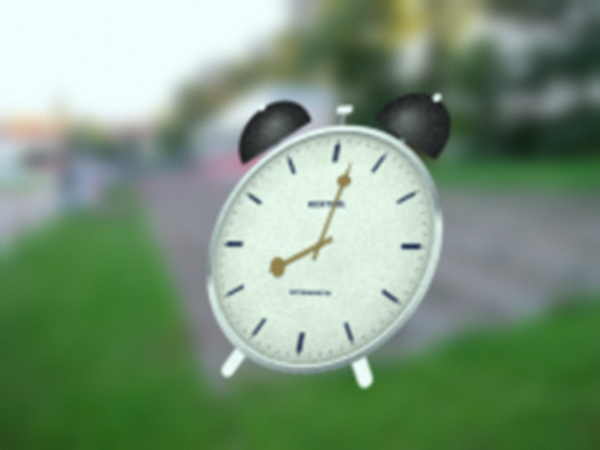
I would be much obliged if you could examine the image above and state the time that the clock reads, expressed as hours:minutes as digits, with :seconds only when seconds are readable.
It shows 8:02
